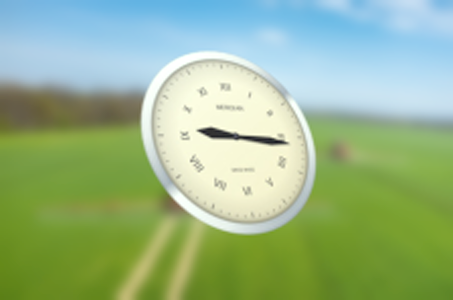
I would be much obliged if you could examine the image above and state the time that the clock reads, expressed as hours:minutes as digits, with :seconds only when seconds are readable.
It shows 9:16
